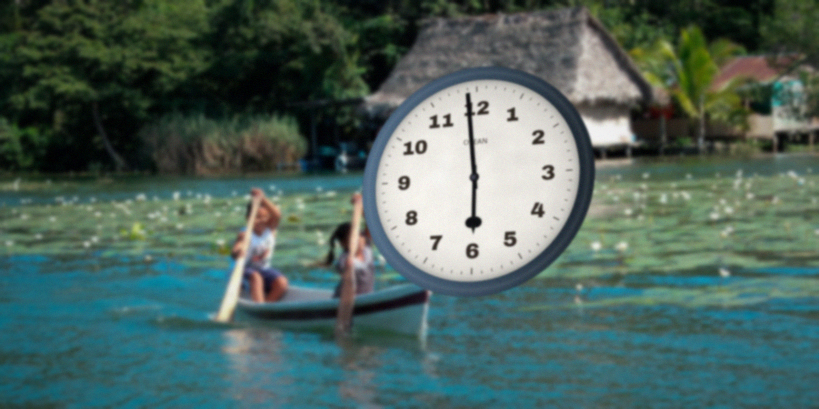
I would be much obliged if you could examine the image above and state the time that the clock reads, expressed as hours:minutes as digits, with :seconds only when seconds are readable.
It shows 5:59
